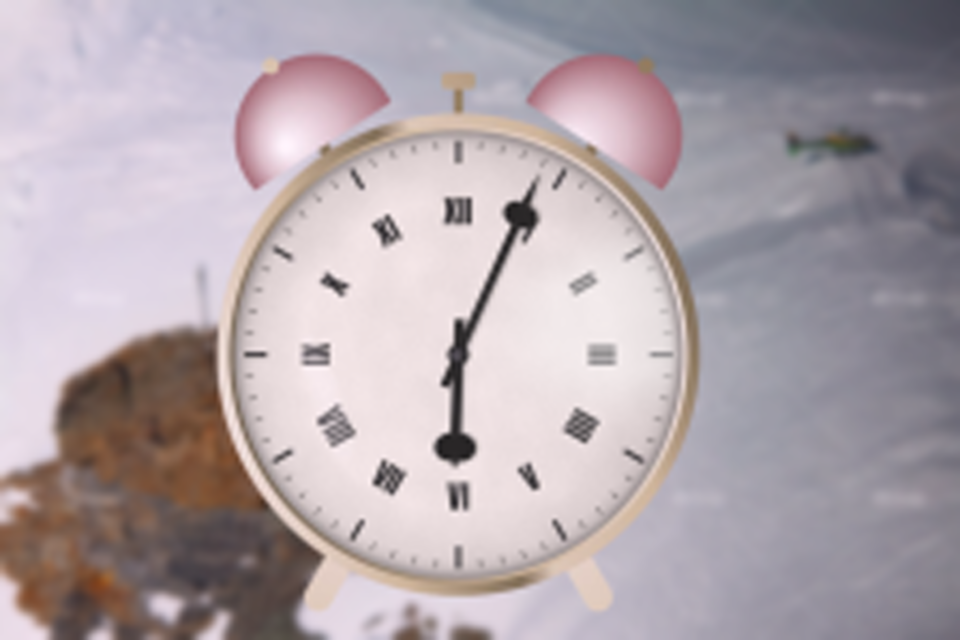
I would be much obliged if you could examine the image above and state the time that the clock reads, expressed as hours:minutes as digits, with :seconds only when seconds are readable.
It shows 6:04
